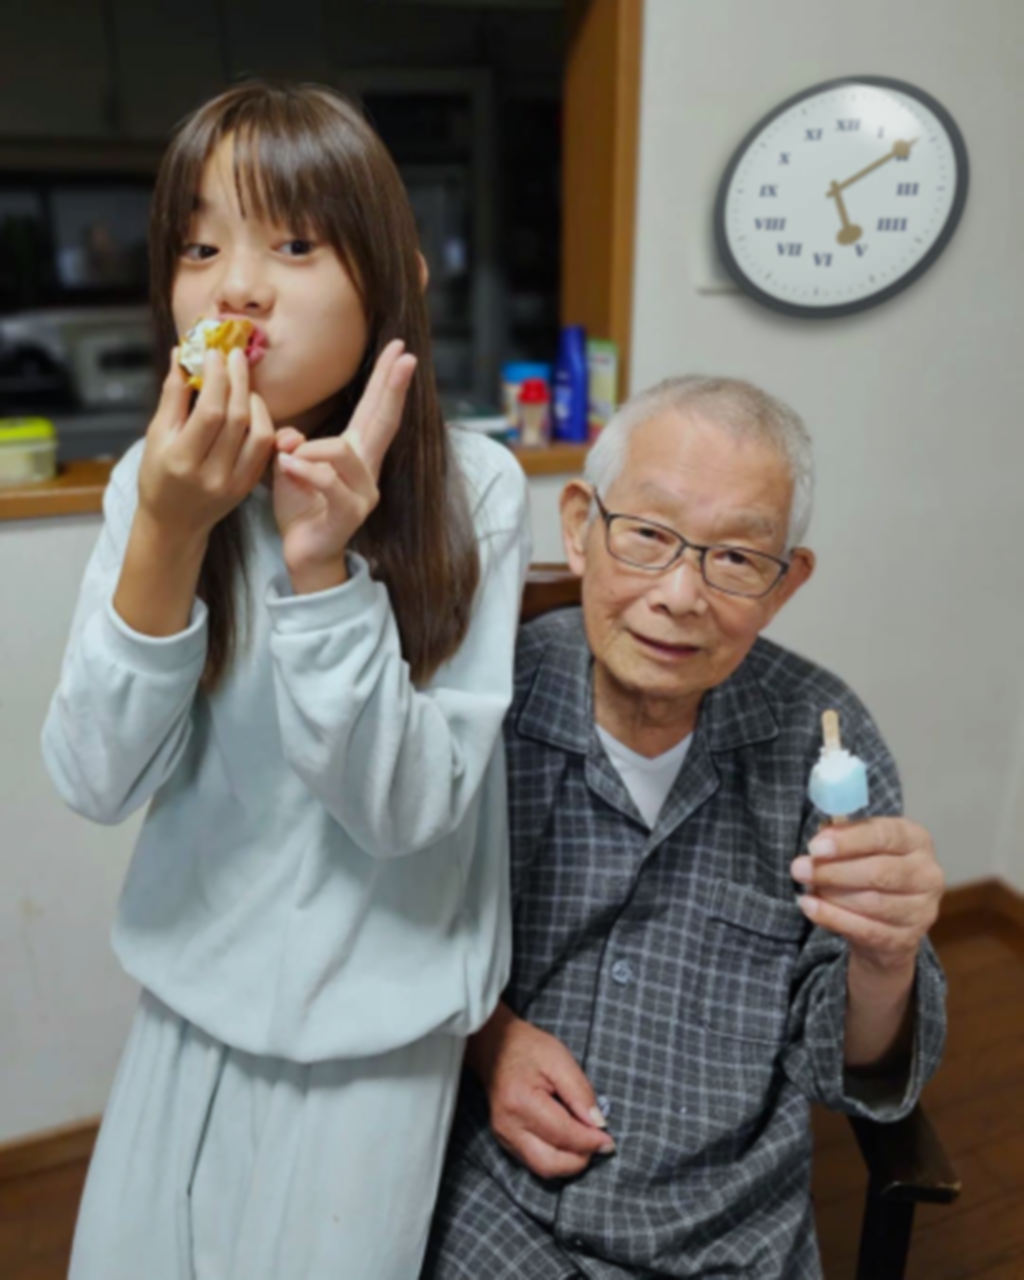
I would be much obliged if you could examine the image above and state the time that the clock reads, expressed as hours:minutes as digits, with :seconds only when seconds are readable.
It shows 5:09
